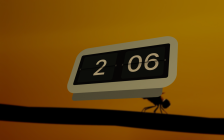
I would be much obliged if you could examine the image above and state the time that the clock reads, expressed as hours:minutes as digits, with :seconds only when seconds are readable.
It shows 2:06
